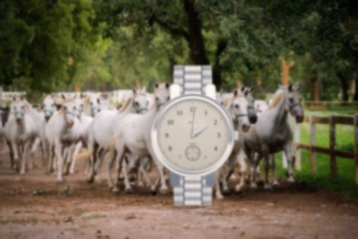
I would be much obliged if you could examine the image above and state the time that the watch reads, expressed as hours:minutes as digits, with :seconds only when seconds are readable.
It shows 2:01
